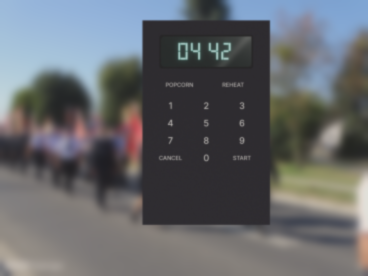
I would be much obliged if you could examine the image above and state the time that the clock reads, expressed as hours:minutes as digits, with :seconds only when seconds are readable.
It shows 4:42
